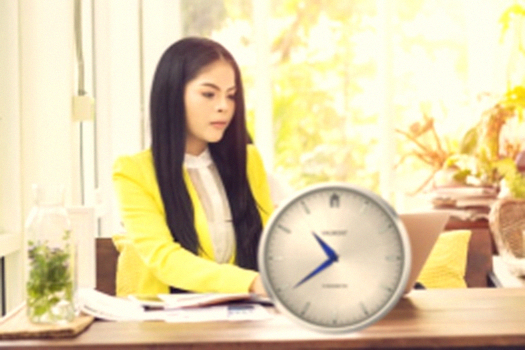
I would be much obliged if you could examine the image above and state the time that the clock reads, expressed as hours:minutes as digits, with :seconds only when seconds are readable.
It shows 10:39
